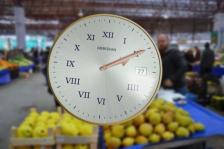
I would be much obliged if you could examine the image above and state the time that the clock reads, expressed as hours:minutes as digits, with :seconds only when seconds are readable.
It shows 2:10
